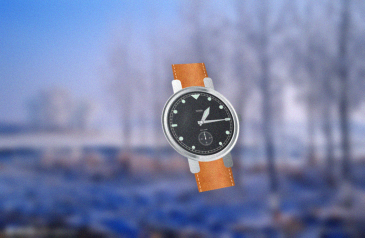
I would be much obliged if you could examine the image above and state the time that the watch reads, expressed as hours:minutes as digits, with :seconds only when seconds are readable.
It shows 1:15
